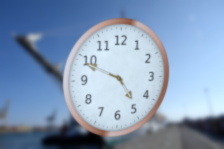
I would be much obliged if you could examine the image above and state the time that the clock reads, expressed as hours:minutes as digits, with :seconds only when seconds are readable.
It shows 4:49
